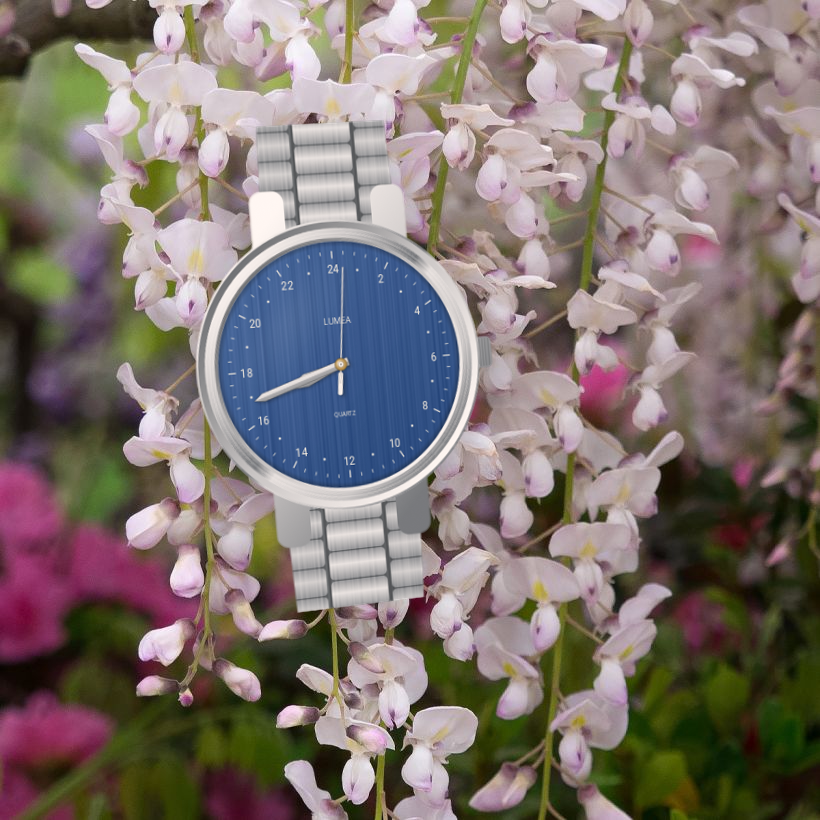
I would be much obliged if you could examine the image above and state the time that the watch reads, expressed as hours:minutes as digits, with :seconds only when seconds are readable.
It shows 16:42:01
